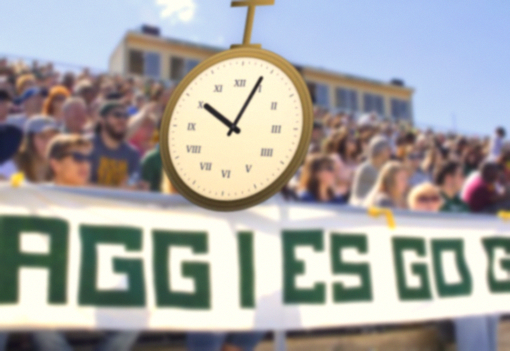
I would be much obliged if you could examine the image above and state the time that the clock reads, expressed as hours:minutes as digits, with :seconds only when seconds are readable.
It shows 10:04
